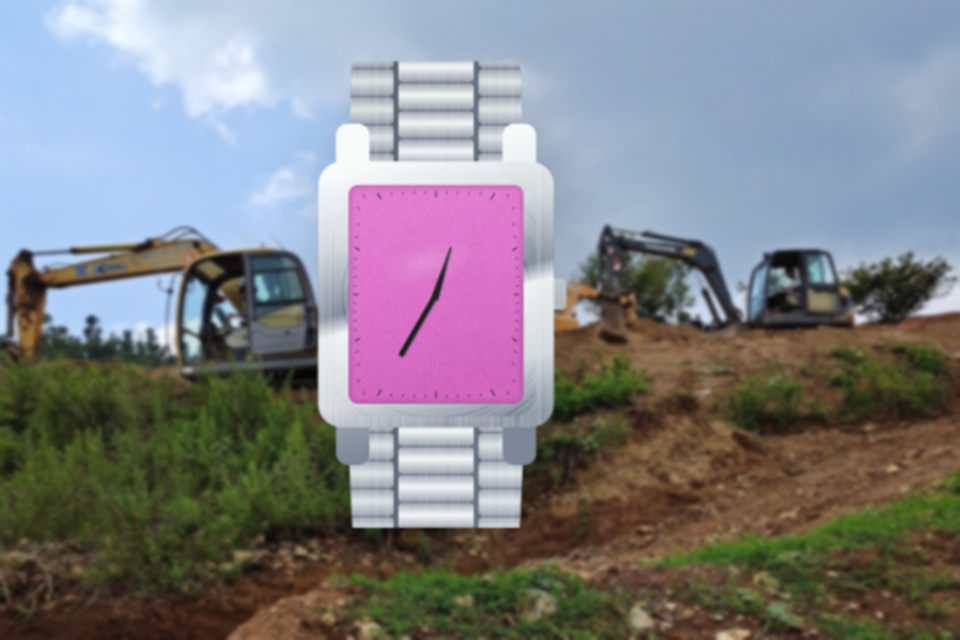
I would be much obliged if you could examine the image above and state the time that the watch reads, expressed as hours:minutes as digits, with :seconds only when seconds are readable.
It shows 12:35
